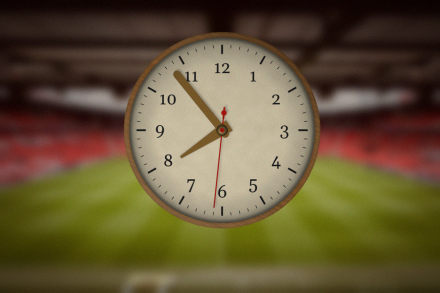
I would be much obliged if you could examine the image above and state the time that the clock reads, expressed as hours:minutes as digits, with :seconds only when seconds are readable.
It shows 7:53:31
